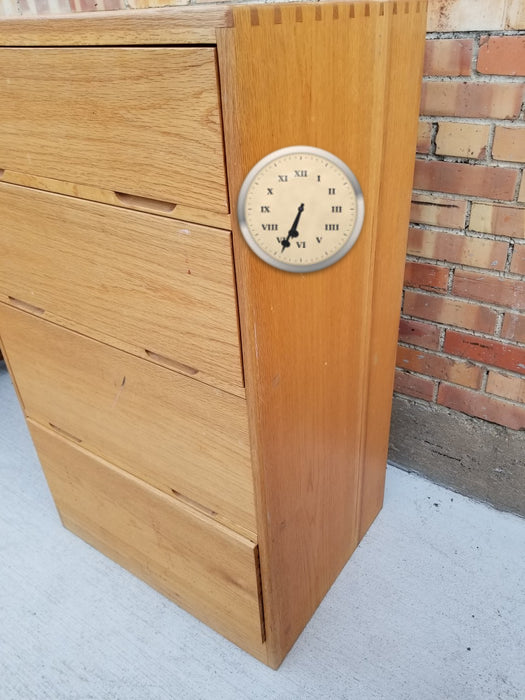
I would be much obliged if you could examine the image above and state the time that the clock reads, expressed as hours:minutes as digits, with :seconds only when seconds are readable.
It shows 6:34
